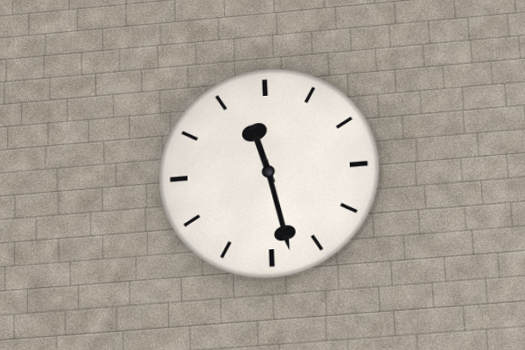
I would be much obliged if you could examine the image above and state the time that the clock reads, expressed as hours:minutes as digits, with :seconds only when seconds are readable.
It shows 11:28
